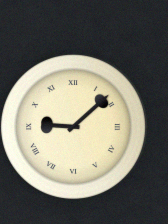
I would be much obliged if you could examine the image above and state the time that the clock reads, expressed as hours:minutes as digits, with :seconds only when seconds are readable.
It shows 9:08
